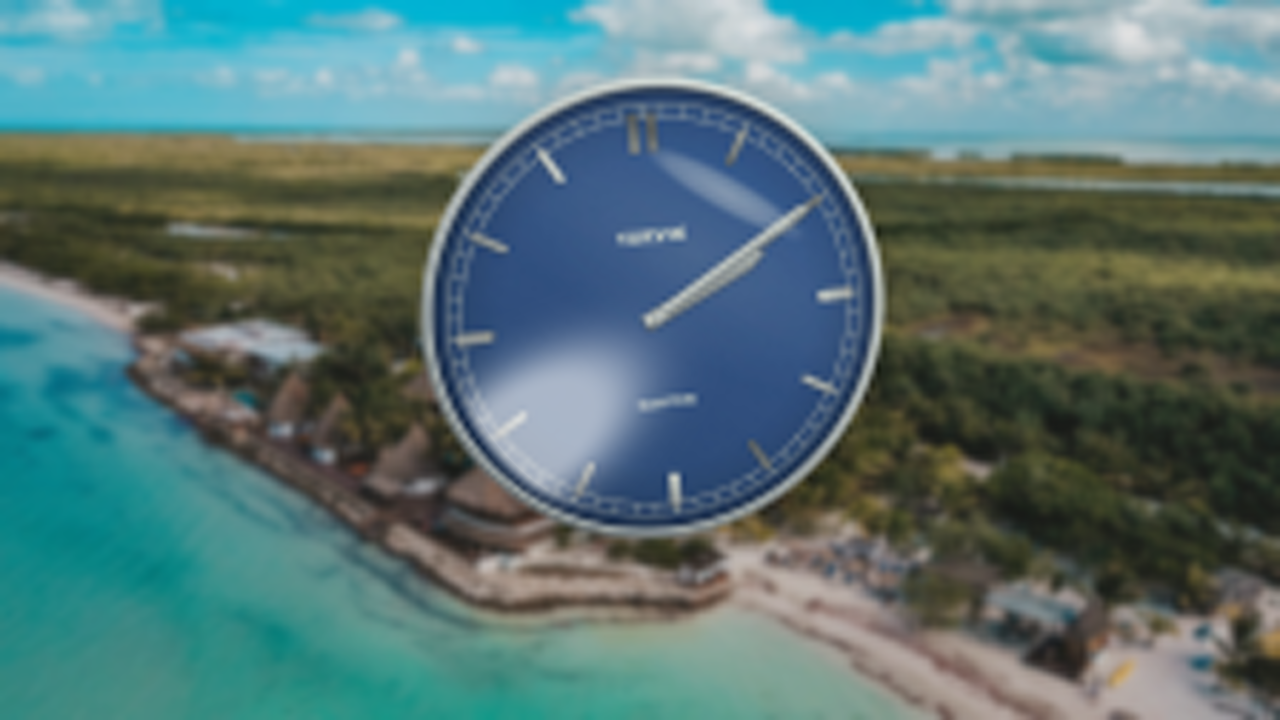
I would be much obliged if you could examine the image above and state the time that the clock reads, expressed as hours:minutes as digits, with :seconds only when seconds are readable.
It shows 2:10
